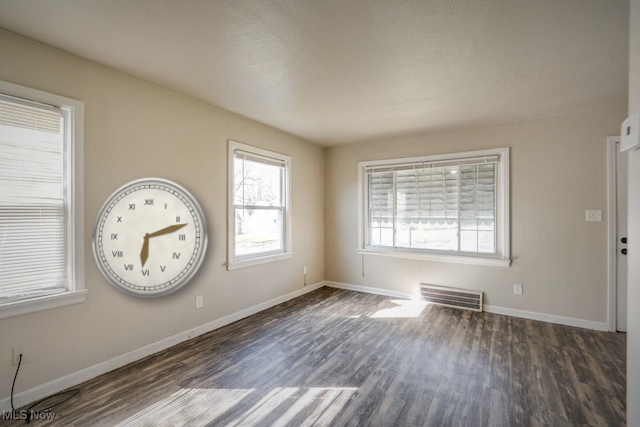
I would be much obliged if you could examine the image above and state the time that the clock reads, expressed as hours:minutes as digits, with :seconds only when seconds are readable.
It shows 6:12
